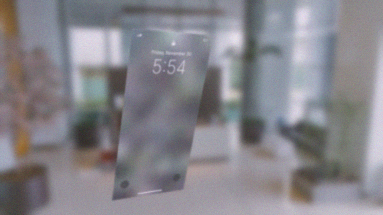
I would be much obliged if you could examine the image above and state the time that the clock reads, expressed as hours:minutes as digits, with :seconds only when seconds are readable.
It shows 5:54
